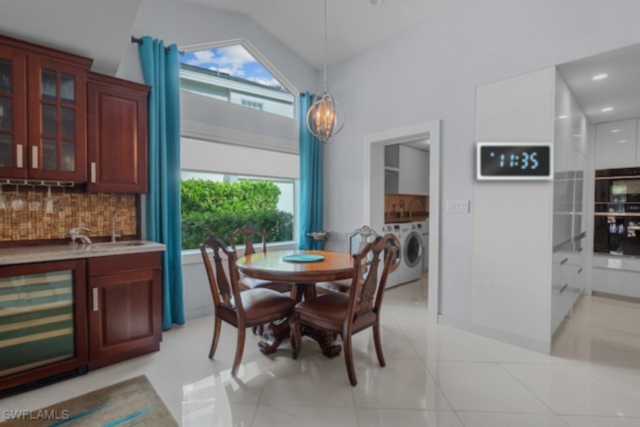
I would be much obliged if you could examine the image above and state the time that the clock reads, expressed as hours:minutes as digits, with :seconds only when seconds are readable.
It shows 11:35
